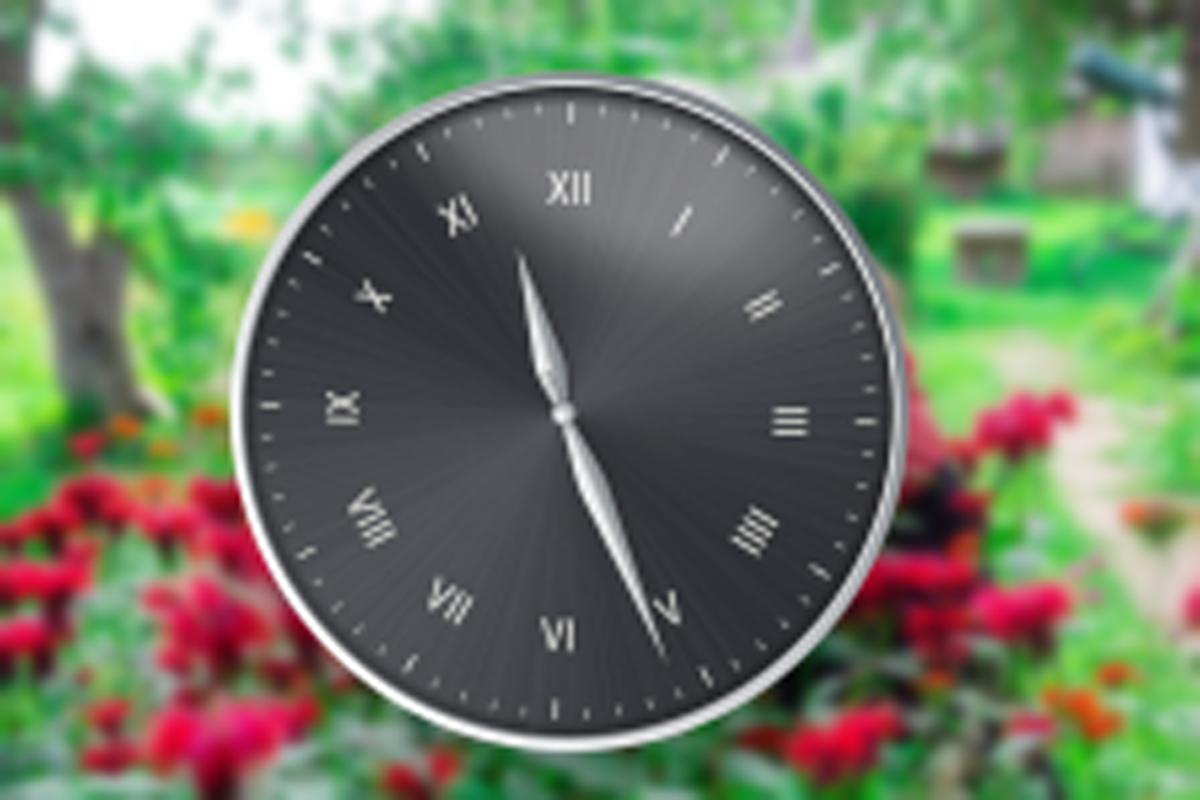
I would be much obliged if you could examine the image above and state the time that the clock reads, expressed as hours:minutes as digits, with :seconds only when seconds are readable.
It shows 11:26
